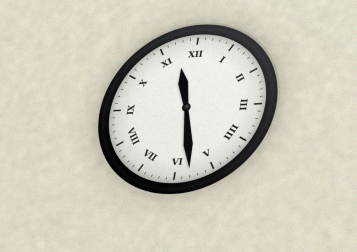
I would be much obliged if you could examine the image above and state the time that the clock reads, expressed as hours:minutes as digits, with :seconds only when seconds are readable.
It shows 11:28
